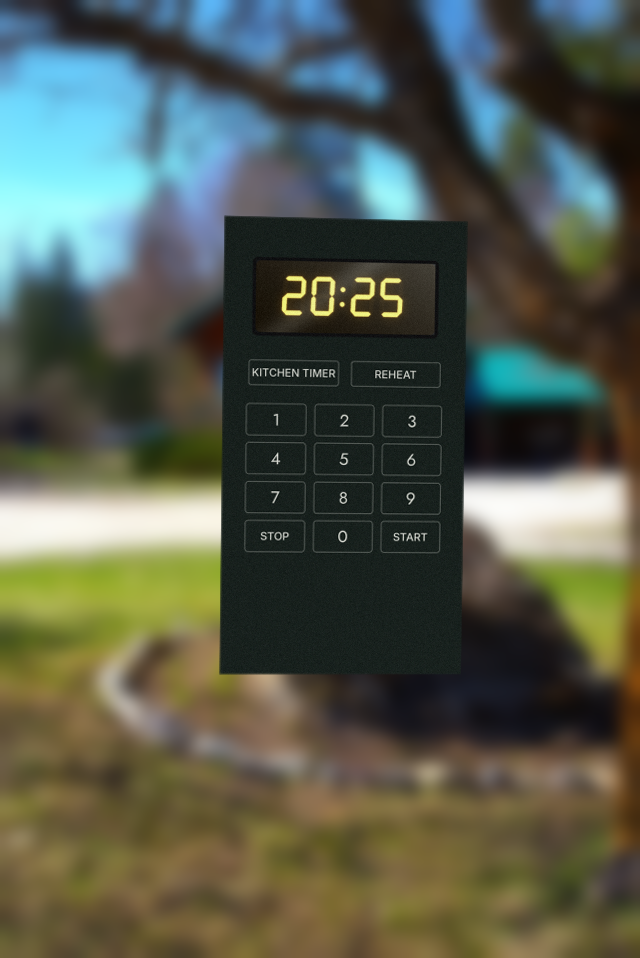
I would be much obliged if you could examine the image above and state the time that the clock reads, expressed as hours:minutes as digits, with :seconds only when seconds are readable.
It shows 20:25
